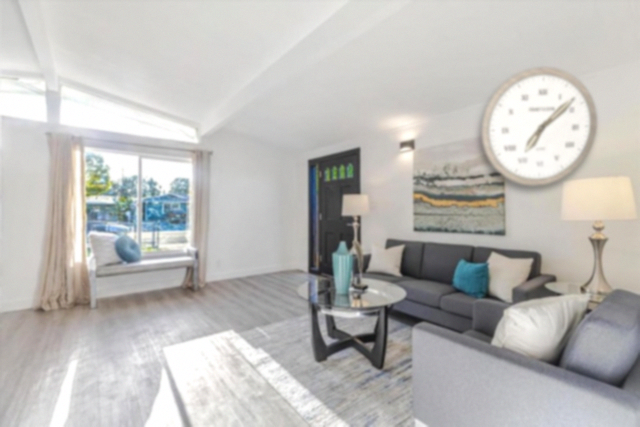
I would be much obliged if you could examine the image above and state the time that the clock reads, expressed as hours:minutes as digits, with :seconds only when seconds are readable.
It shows 7:08
